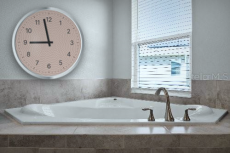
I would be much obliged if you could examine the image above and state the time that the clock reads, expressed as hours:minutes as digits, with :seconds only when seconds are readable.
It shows 8:58
